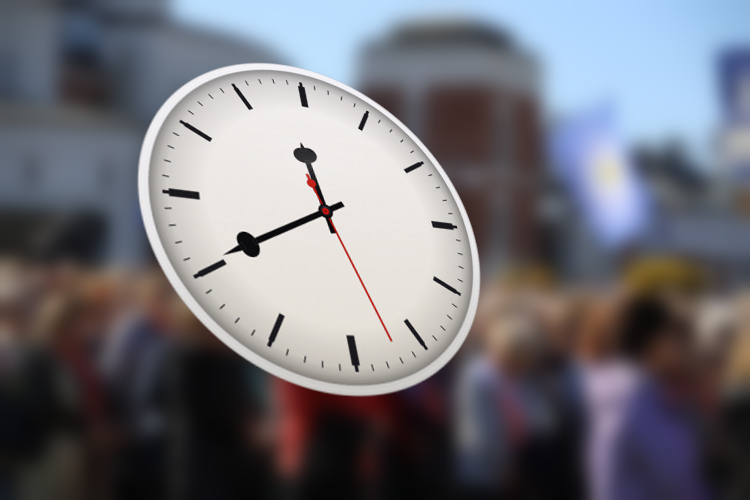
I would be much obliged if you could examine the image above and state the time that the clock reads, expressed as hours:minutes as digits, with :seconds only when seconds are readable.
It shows 11:40:27
